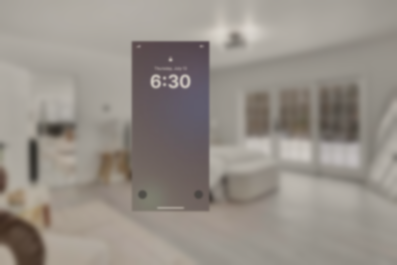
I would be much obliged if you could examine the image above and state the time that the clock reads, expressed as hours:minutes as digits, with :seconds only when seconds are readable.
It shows 6:30
